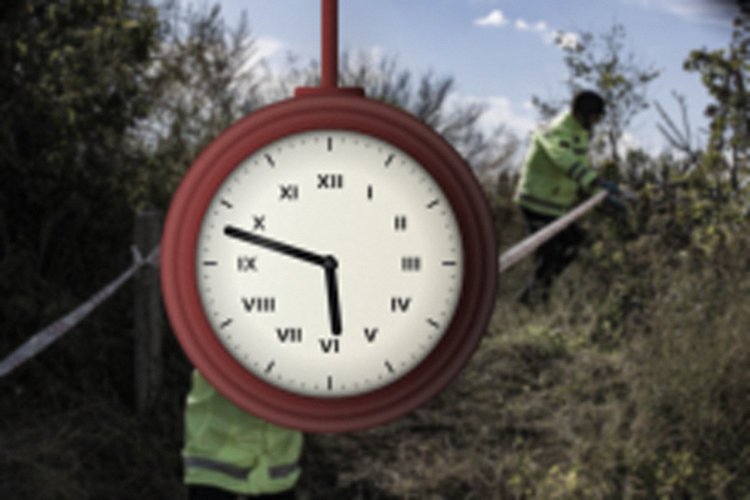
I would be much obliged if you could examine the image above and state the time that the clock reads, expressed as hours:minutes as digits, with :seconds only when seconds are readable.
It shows 5:48
